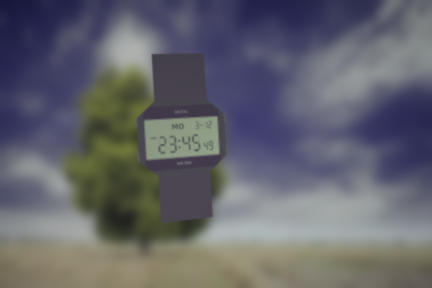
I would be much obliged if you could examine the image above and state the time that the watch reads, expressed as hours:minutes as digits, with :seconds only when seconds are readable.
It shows 23:45
